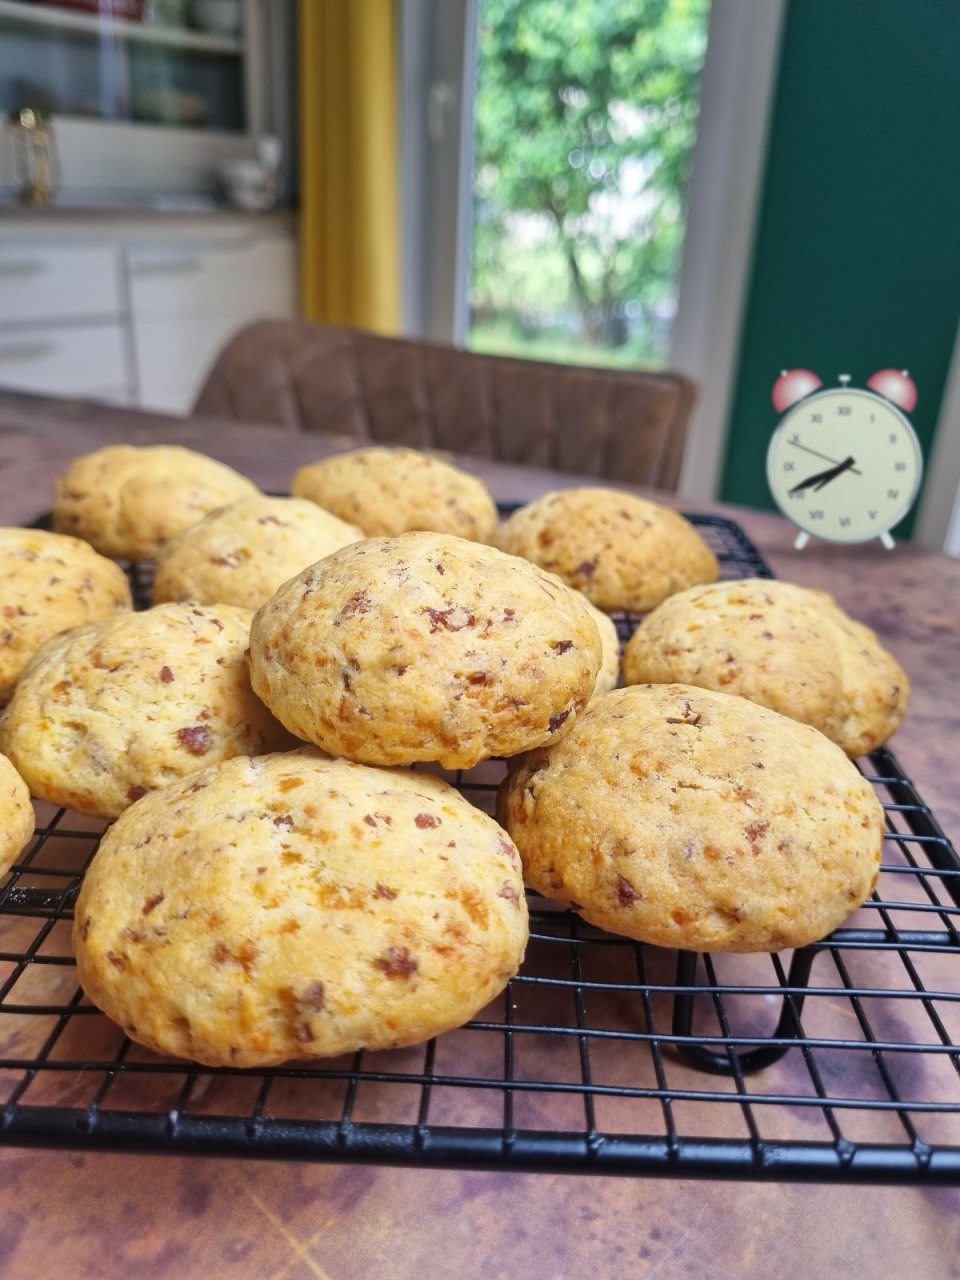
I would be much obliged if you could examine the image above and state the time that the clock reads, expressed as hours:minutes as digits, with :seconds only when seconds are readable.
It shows 7:40:49
